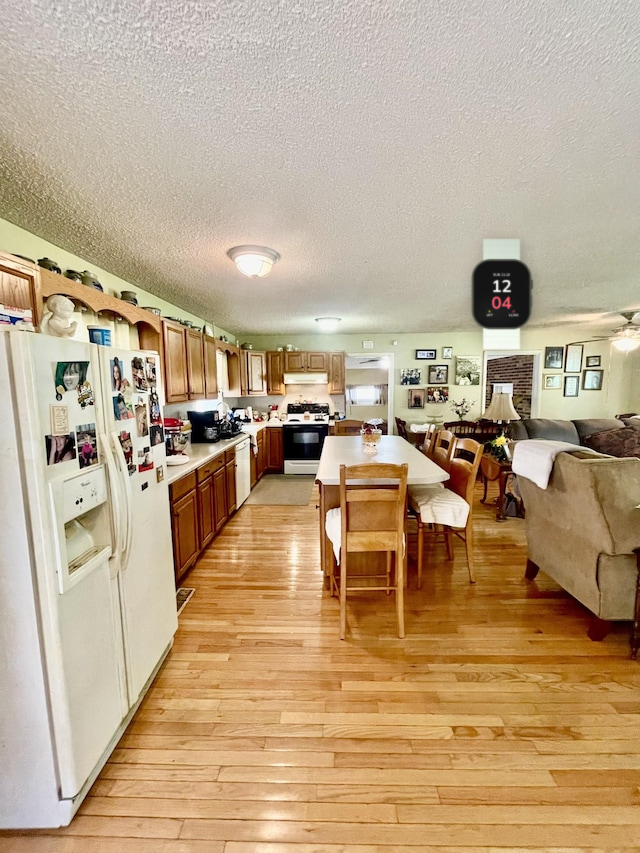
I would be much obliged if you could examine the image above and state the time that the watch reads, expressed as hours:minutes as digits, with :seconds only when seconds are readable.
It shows 12:04
